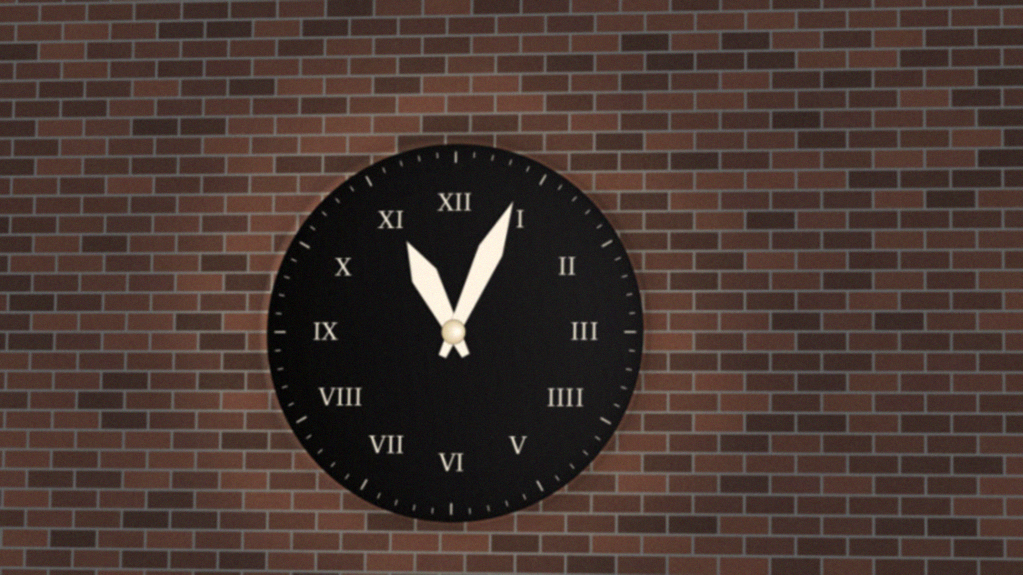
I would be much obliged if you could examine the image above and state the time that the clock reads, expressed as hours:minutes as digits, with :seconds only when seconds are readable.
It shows 11:04
